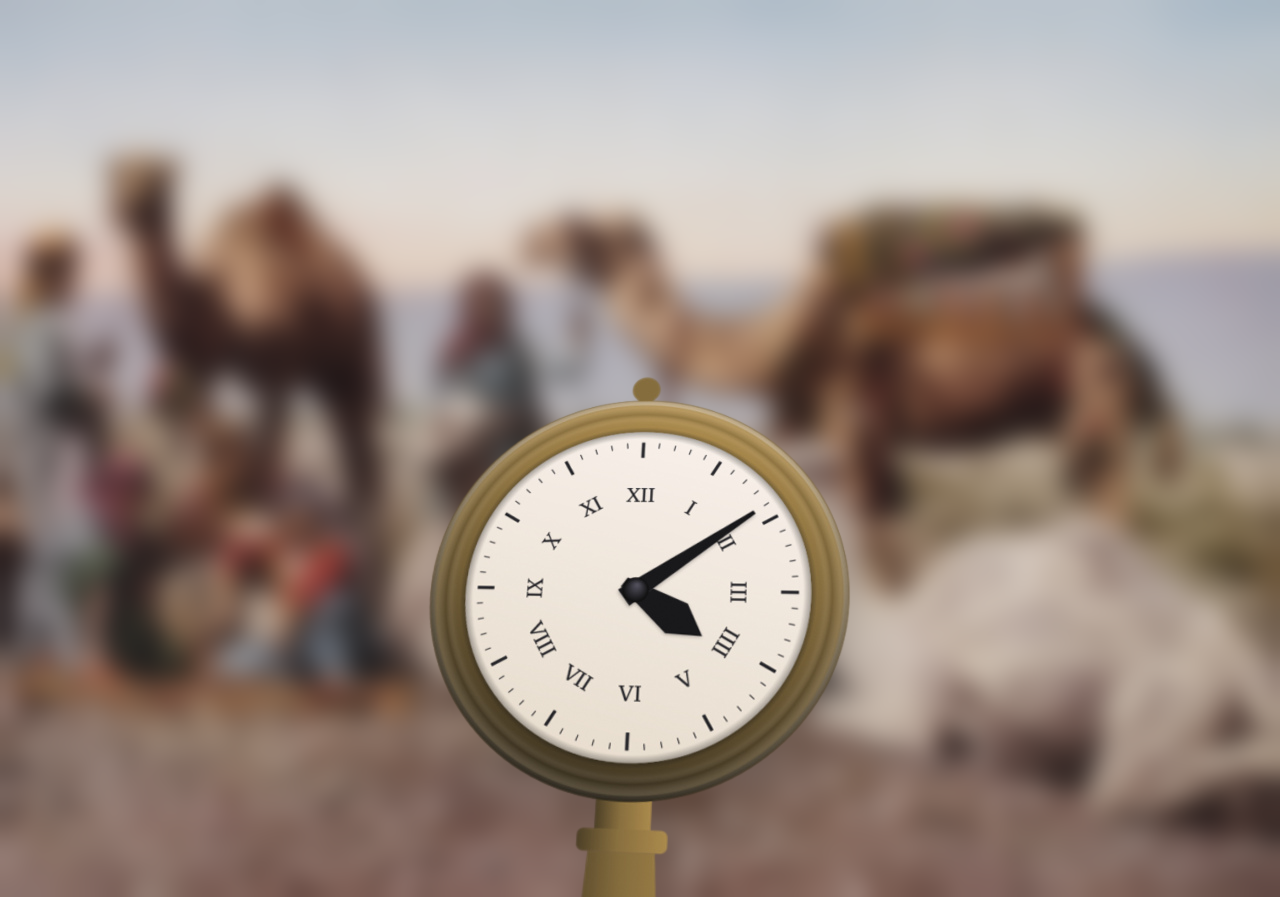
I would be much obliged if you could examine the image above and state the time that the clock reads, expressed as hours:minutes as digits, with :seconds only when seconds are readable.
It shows 4:09
